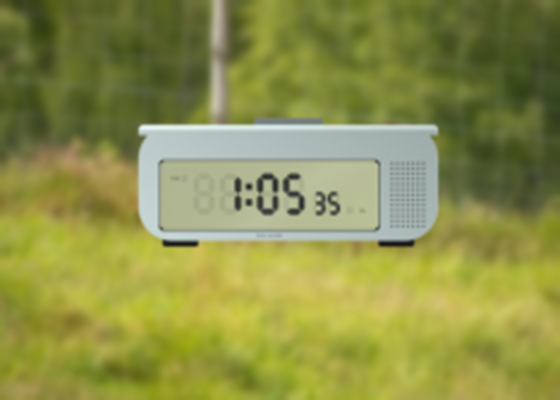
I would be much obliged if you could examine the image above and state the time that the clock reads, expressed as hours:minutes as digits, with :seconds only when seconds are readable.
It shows 1:05:35
